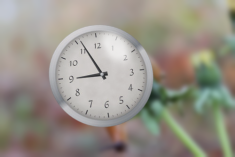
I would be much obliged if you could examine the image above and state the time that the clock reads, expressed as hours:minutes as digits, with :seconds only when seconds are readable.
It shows 8:56
